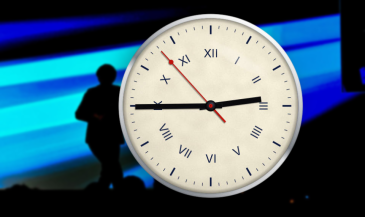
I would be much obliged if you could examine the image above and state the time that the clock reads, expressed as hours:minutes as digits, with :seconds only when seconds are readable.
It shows 2:44:53
